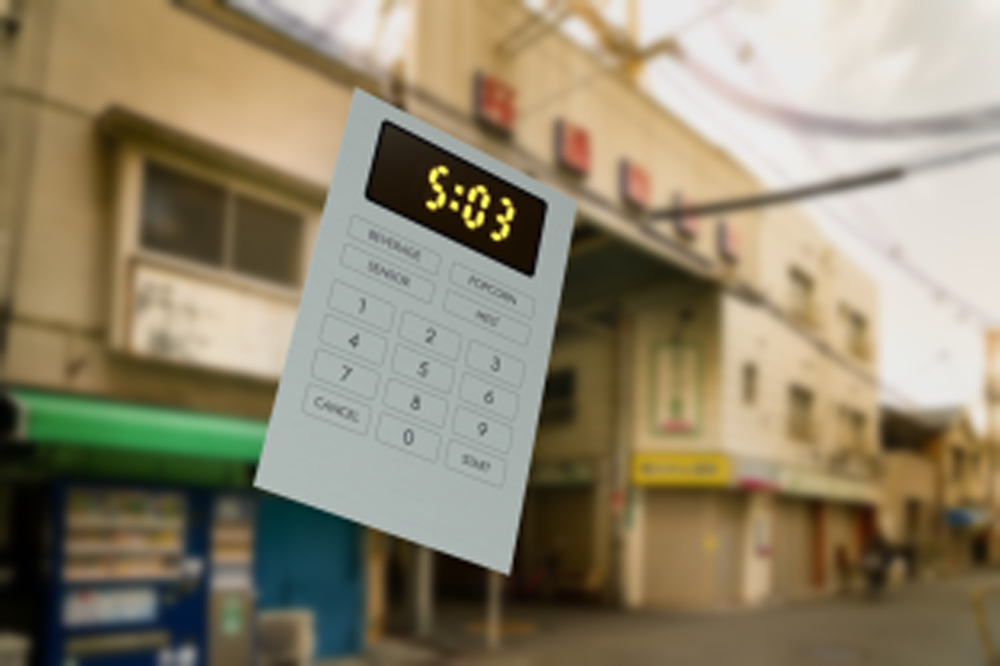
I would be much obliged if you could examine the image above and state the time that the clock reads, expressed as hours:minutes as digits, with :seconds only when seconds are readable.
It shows 5:03
